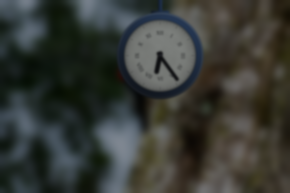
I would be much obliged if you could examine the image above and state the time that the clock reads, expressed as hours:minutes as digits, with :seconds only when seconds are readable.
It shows 6:24
